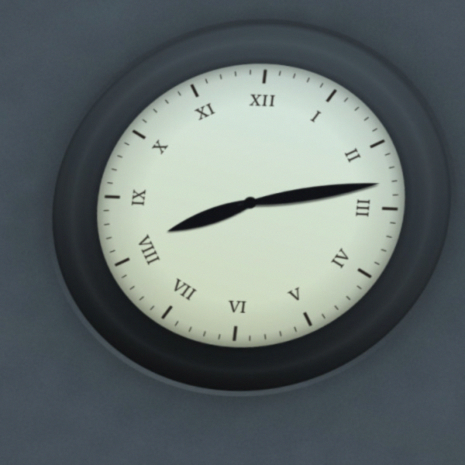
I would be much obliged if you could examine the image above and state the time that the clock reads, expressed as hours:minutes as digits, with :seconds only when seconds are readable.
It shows 8:13
